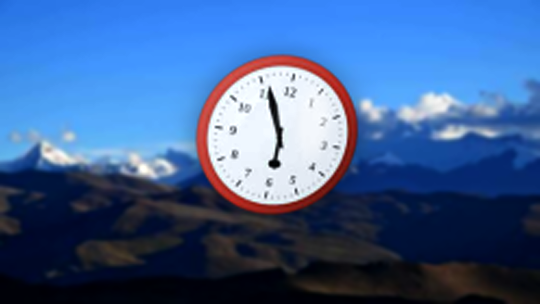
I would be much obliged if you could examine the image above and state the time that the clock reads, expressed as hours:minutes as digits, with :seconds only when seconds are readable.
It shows 5:56
